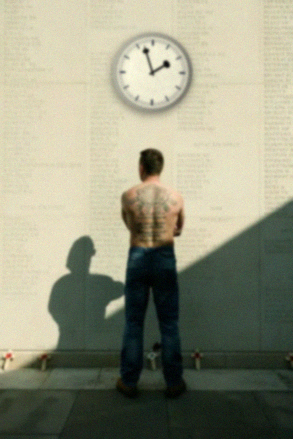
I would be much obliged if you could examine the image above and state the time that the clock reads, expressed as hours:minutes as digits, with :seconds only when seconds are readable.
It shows 1:57
